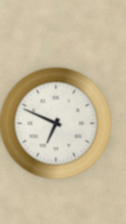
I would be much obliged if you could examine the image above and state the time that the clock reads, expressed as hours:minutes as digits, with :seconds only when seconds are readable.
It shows 6:49
